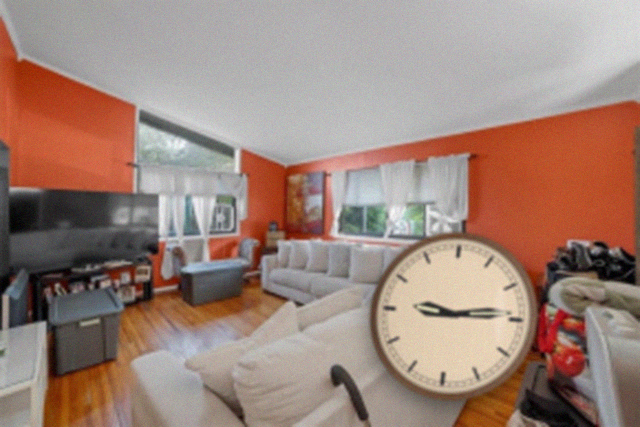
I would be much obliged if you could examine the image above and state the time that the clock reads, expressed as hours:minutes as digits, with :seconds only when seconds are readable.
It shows 9:14
